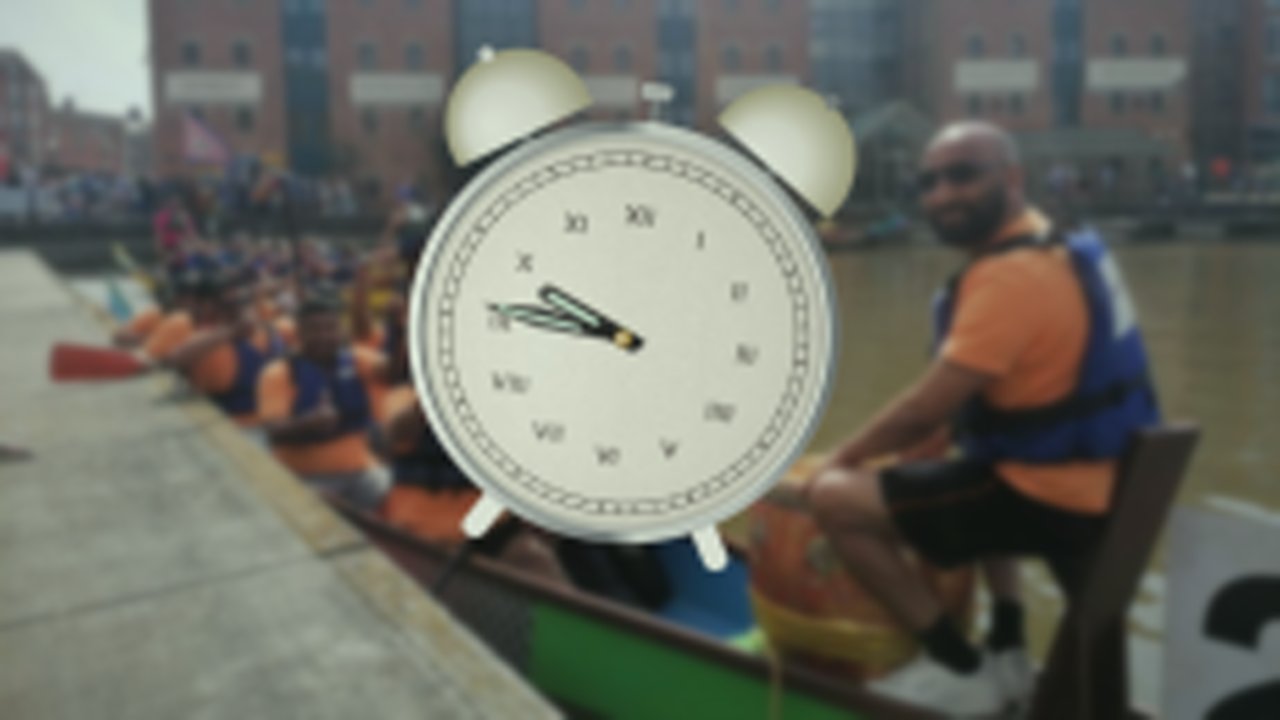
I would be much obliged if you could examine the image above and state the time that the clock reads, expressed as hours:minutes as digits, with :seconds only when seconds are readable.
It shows 9:46
